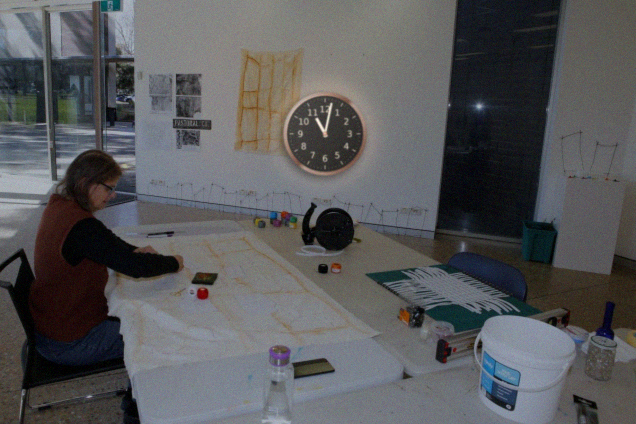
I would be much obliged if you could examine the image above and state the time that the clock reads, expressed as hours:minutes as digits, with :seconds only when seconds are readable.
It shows 11:02
